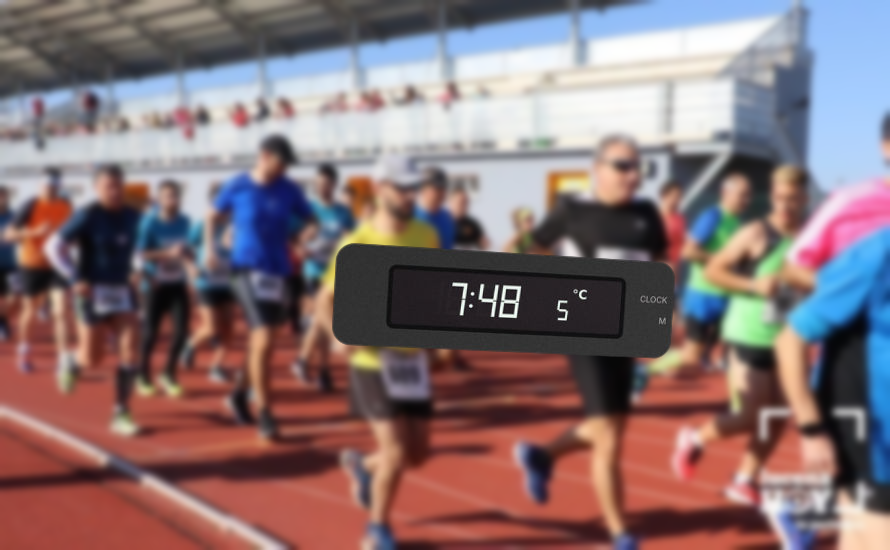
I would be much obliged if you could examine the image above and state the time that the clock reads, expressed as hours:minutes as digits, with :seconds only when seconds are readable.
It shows 7:48
